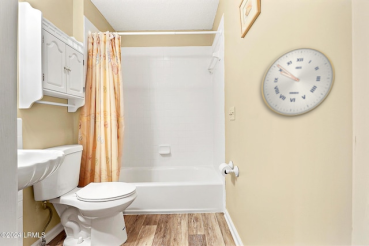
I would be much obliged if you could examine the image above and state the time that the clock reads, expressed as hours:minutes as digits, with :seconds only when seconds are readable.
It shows 9:51
